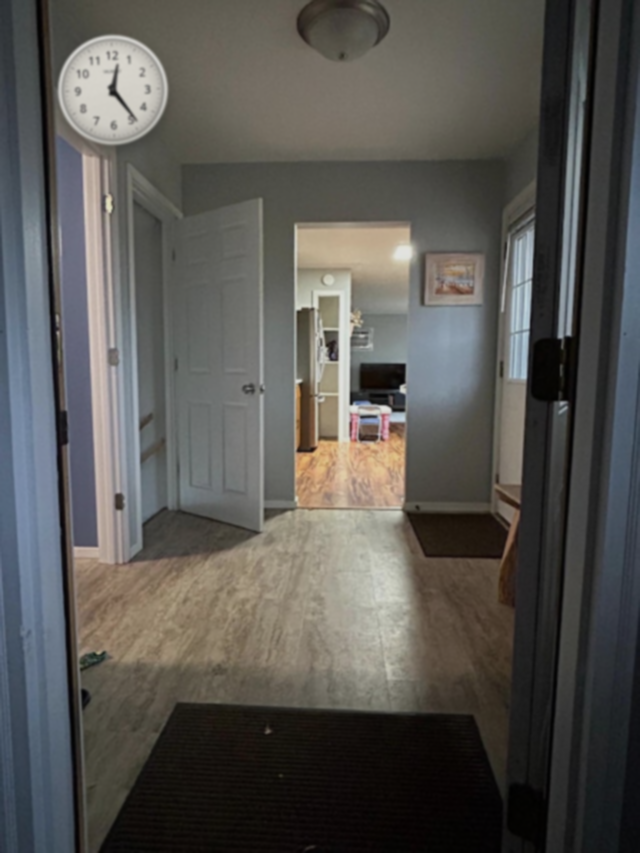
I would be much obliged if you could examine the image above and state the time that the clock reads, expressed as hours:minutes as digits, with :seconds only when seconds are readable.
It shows 12:24
